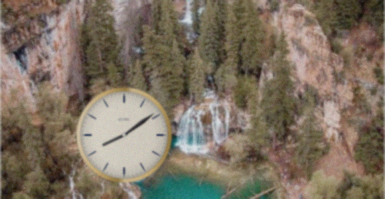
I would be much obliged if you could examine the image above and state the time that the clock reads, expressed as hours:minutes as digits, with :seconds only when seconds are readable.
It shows 8:09
